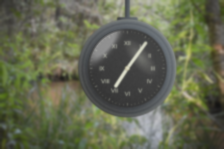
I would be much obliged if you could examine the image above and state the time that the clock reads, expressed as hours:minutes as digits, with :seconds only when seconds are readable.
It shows 7:06
